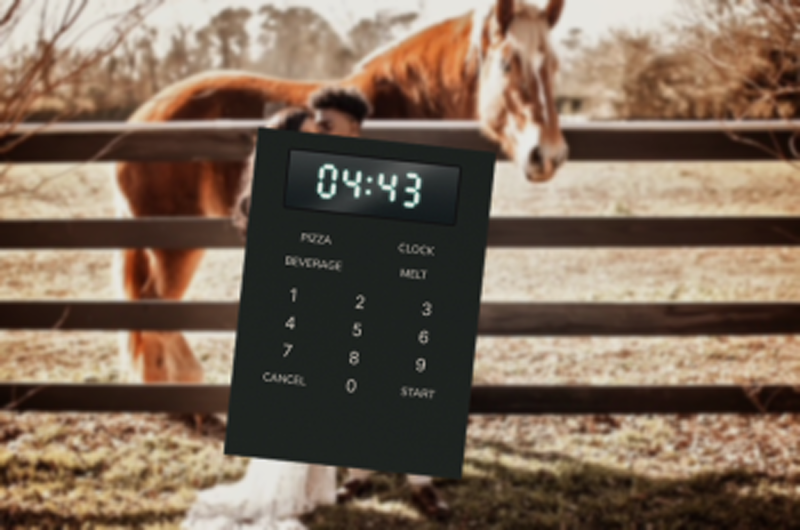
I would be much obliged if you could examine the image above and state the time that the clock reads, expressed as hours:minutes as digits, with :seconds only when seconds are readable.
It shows 4:43
